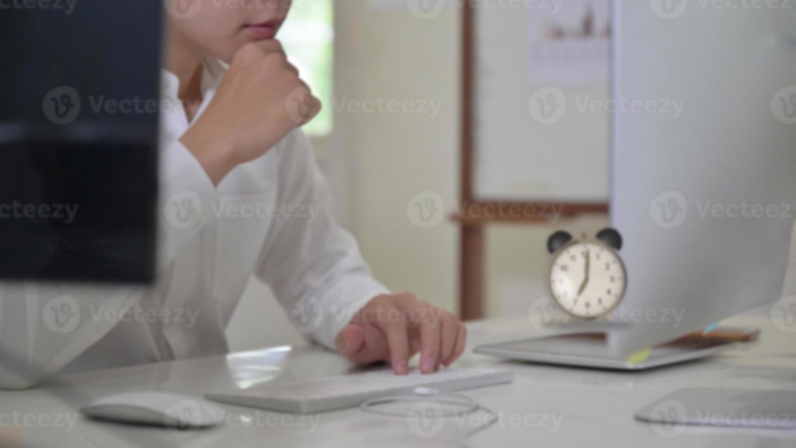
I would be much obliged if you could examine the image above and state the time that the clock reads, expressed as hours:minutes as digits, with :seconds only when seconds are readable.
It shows 7:01
